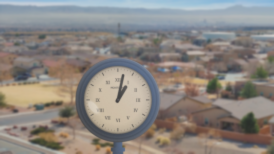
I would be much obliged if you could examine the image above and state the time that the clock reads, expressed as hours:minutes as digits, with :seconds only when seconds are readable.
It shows 1:02
